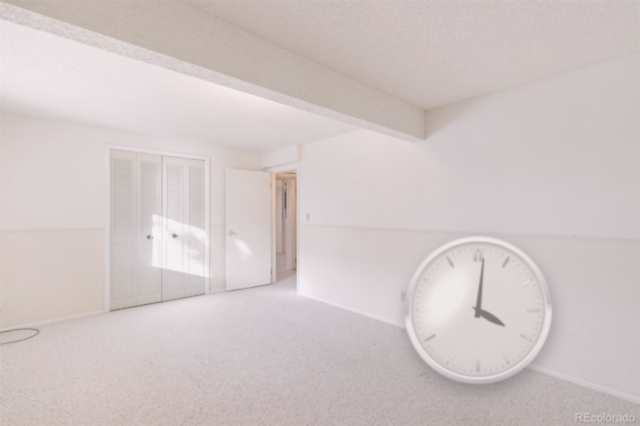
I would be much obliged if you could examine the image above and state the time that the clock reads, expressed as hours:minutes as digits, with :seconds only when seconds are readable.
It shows 4:01
